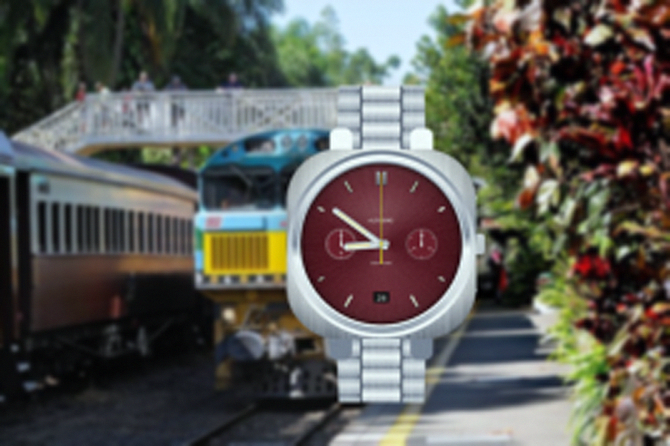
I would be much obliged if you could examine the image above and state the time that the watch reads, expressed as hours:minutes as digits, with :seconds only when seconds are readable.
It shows 8:51
